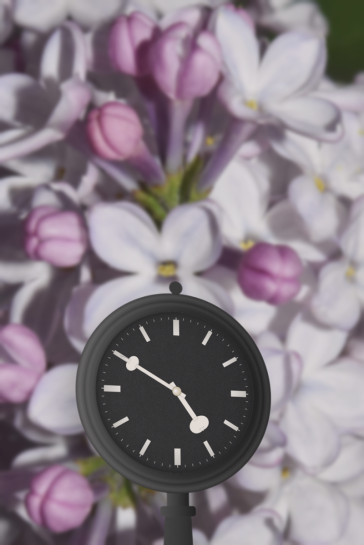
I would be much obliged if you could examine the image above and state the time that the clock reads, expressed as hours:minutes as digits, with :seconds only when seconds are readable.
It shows 4:50
